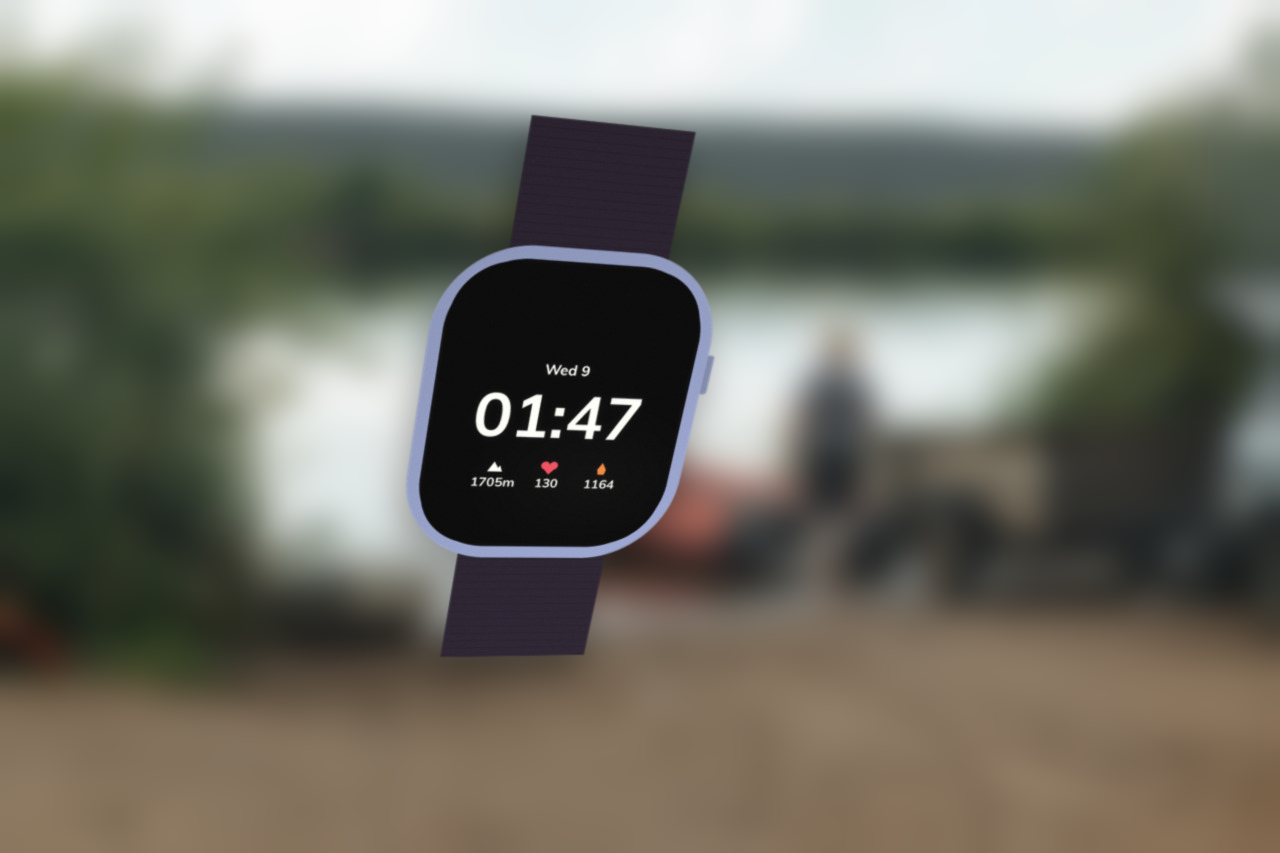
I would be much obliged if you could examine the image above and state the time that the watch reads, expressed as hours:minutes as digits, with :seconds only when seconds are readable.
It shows 1:47
